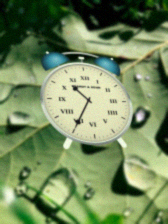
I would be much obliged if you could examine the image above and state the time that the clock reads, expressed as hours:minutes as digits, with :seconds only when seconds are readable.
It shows 10:35
